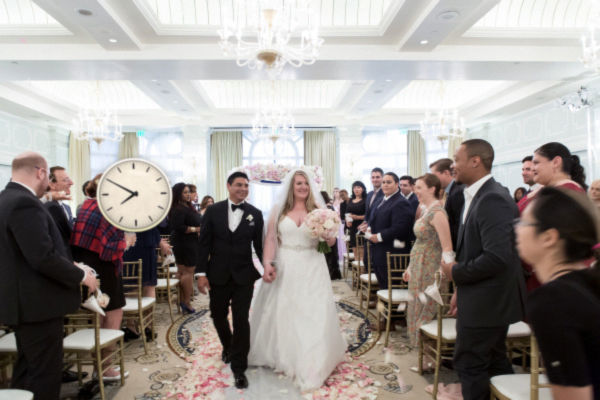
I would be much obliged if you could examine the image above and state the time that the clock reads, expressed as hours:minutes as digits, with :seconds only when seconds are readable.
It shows 7:50
